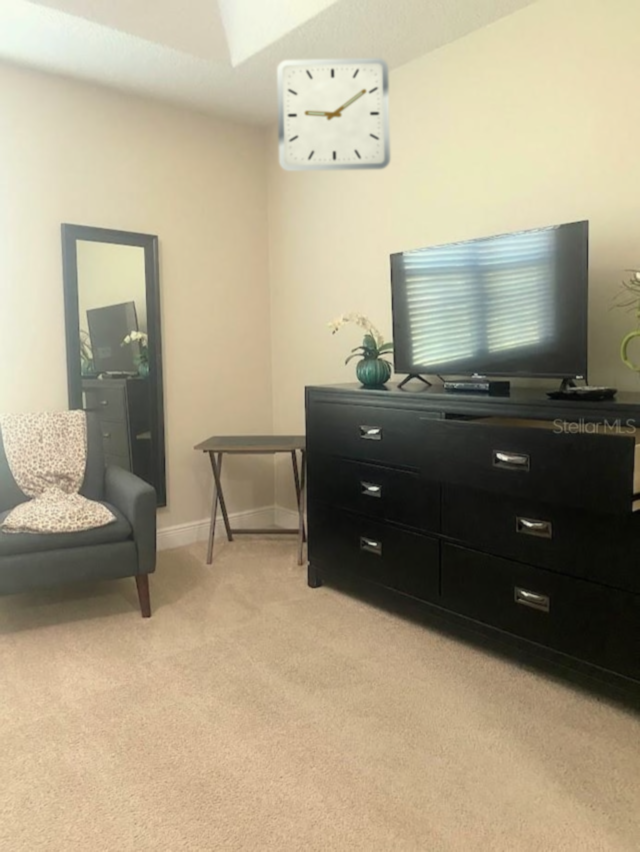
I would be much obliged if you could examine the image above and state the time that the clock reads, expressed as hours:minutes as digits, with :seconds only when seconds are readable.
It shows 9:09
